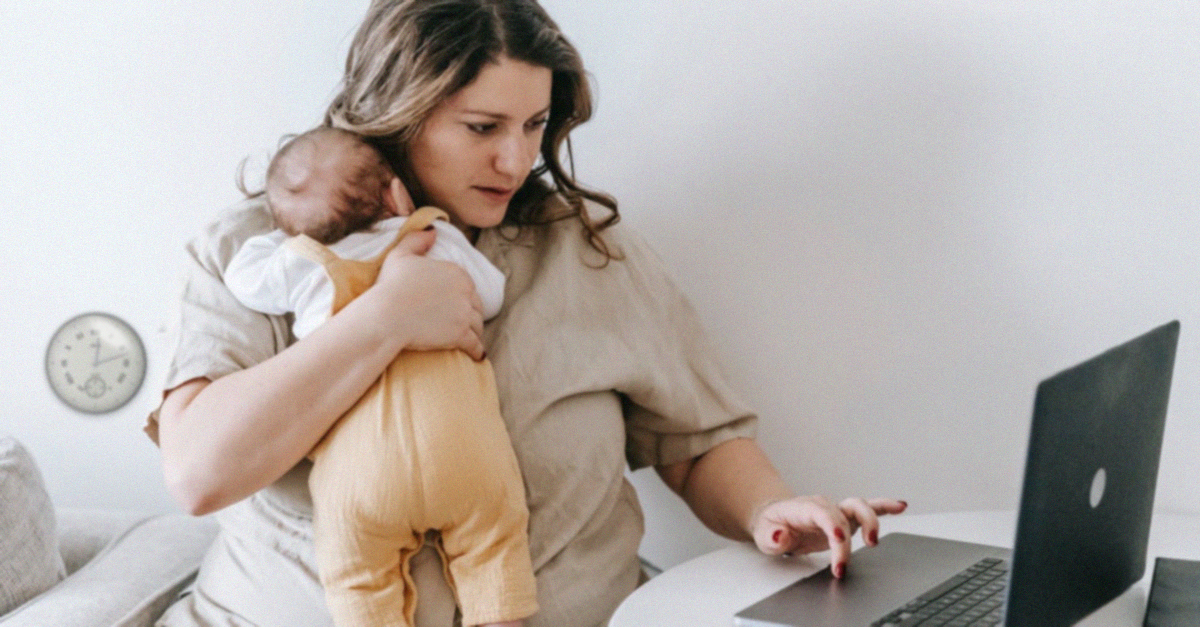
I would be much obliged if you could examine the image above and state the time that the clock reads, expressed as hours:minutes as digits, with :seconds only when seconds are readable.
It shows 12:12
